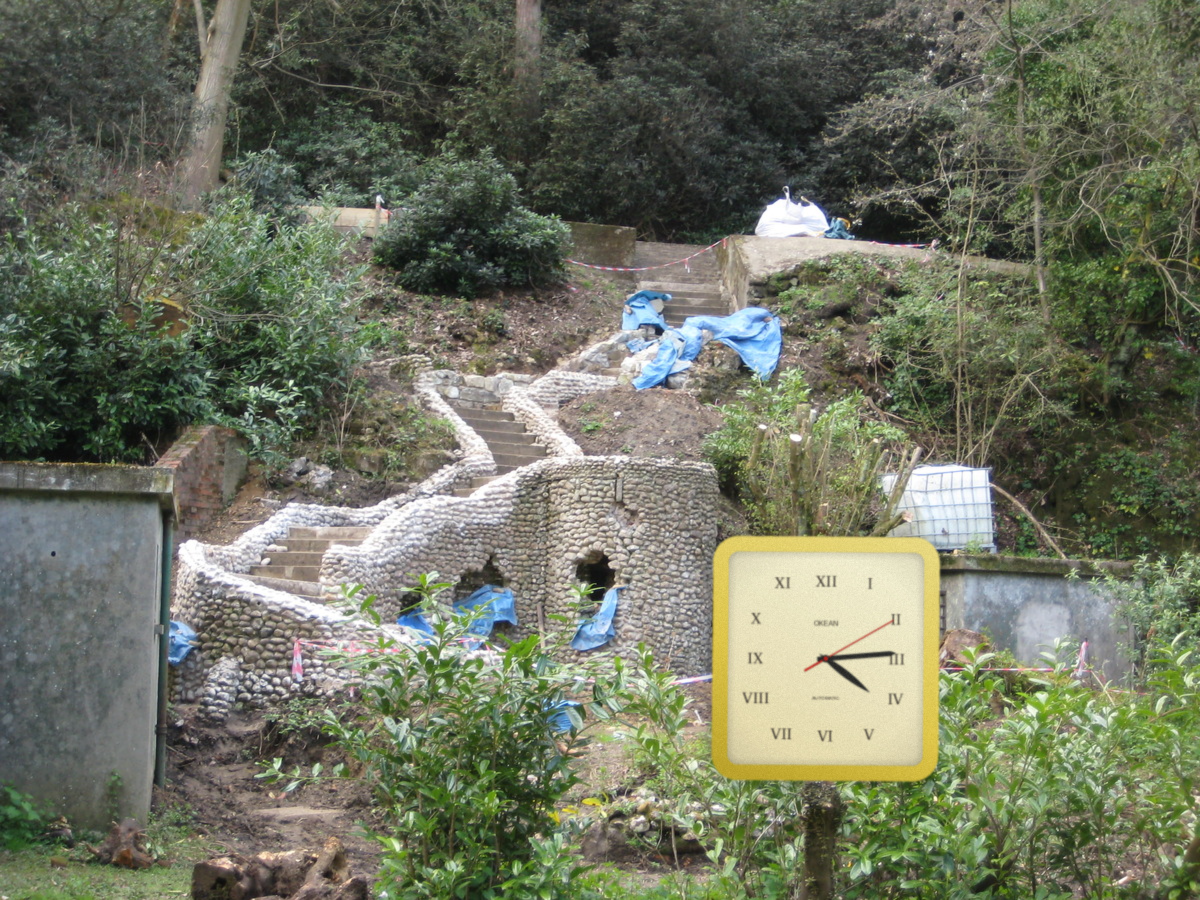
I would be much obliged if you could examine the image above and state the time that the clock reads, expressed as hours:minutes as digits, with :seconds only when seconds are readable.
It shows 4:14:10
